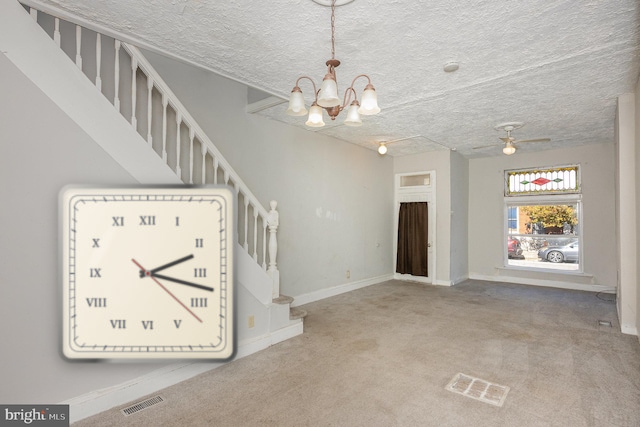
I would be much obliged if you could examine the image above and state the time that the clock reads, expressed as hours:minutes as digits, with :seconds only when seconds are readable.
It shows 2:17:22
